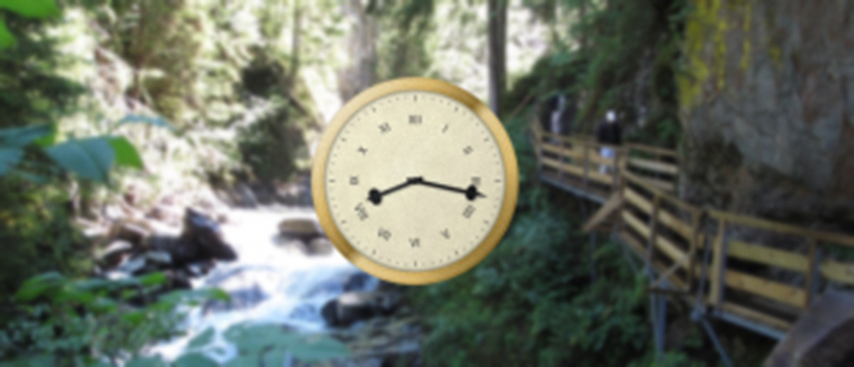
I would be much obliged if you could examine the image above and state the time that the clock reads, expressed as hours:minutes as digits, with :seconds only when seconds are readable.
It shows 8:17
